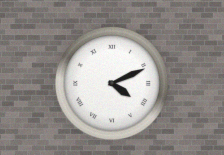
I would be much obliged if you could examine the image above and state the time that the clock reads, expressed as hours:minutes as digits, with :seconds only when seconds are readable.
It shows 4:11
